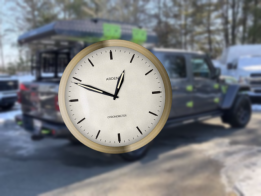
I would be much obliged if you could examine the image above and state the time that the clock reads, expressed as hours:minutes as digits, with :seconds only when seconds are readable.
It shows 12:49
